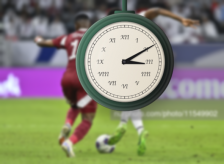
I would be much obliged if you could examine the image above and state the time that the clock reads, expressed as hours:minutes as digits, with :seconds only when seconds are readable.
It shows 3:10
